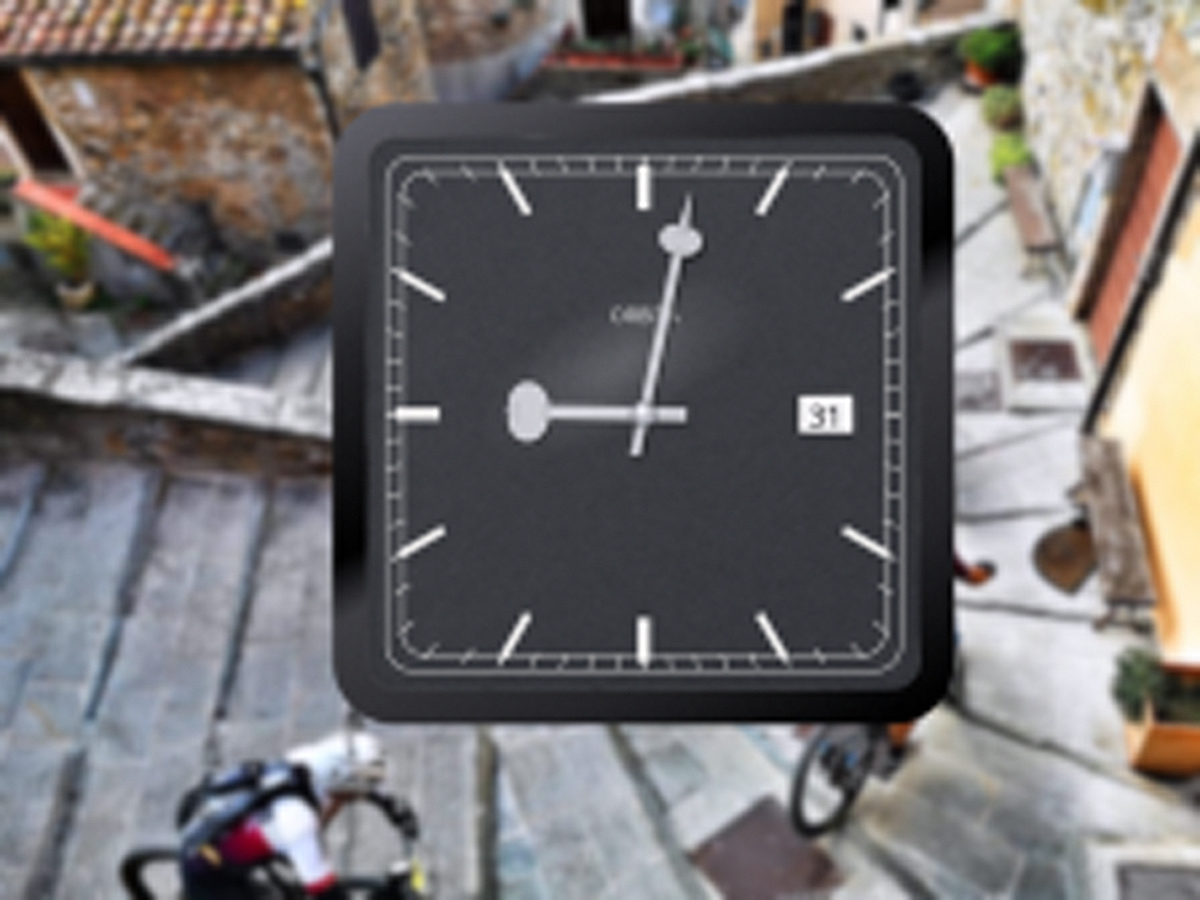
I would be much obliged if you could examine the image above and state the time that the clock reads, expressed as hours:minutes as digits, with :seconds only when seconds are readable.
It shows 9:02
